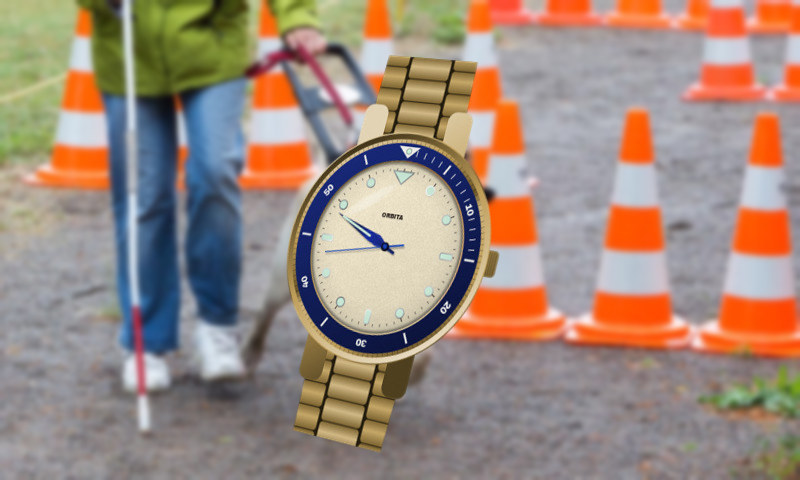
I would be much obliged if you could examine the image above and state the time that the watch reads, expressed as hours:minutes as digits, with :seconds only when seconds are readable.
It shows 9:48:43
